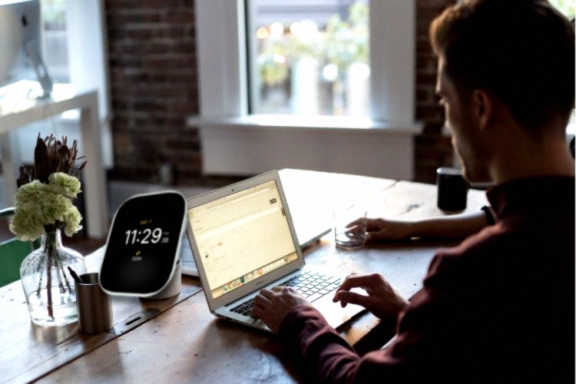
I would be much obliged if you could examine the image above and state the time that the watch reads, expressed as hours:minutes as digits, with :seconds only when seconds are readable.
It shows 11:29
